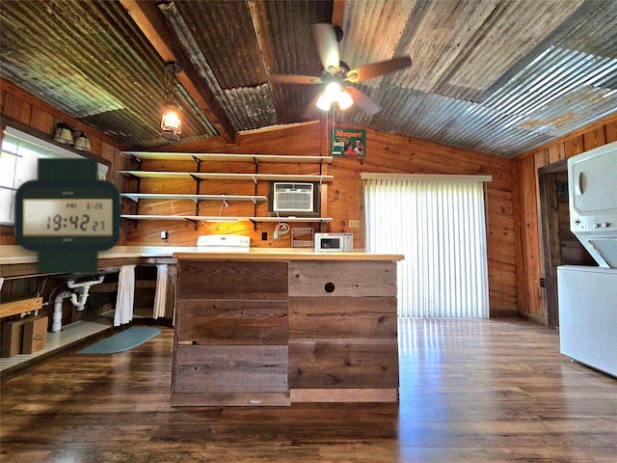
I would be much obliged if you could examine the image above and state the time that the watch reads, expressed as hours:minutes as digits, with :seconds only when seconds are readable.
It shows 19:42:27
